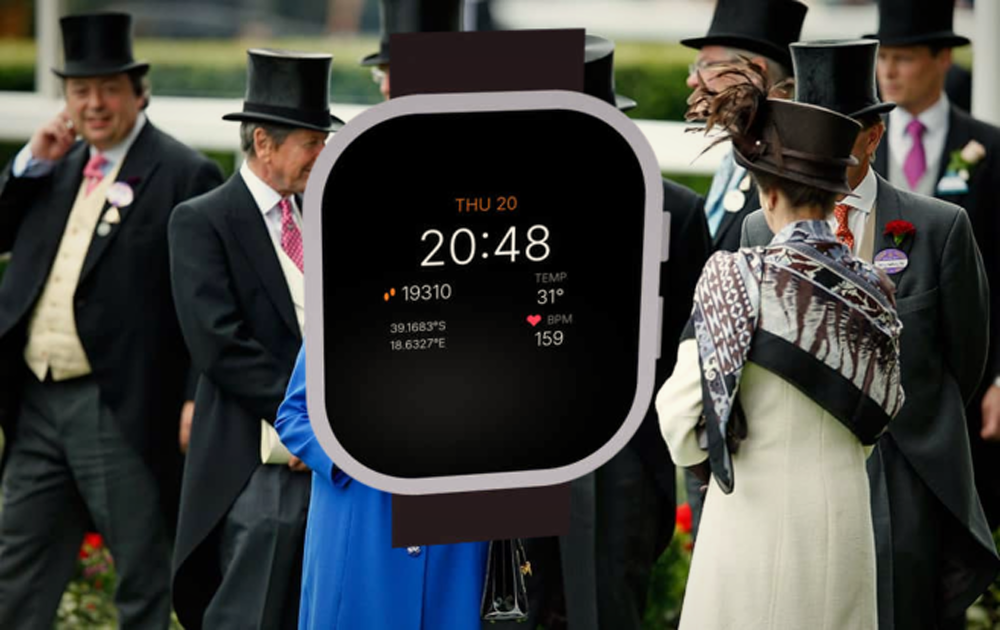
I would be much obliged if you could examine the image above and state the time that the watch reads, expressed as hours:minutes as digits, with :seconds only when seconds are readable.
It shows 20:48
